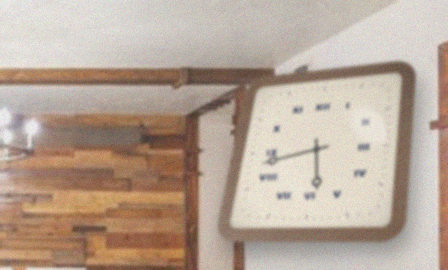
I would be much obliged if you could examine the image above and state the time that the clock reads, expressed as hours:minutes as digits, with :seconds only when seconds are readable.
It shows 5:43
